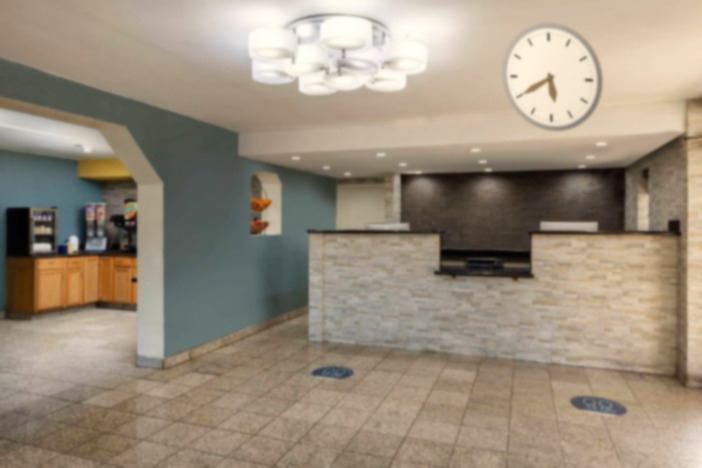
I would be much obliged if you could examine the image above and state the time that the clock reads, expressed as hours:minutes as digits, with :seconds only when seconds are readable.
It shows 5:40
